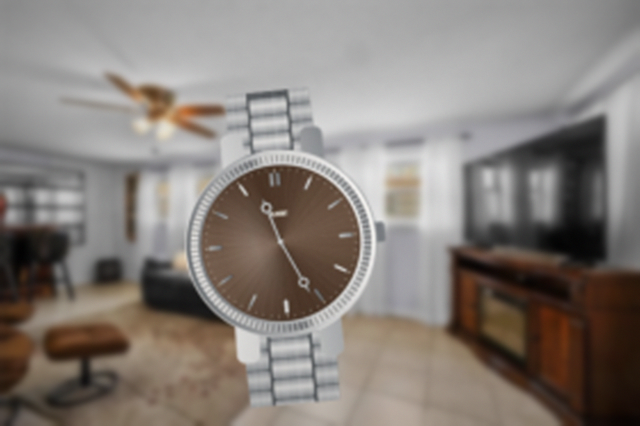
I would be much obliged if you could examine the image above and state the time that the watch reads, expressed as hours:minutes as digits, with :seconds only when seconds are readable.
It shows 11:26
